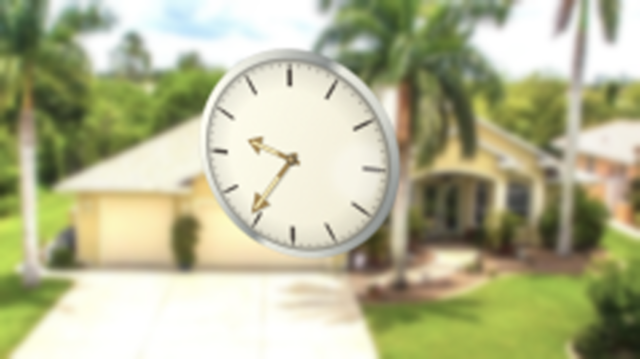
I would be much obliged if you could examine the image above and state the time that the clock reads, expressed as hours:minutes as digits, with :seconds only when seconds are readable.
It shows 9:36
